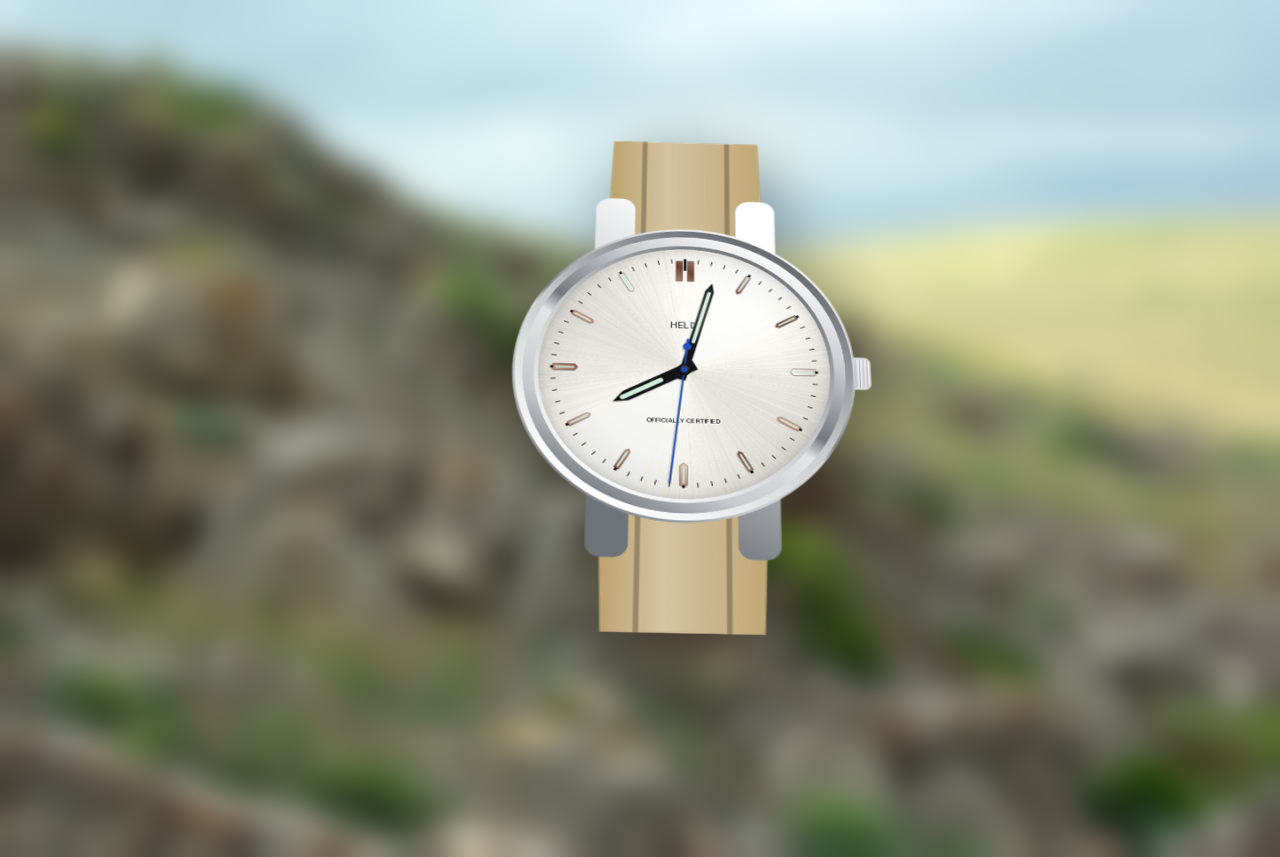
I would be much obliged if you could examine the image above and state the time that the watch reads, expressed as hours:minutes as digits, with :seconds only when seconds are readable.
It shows 8:02:31
